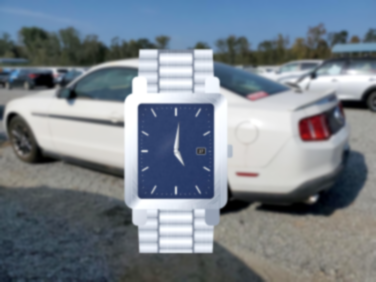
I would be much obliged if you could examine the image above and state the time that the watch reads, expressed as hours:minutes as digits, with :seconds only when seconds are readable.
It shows 5:01
